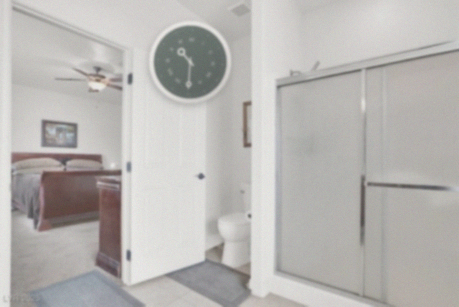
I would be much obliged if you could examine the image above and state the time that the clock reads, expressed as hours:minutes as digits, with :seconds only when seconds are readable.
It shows 10:30
